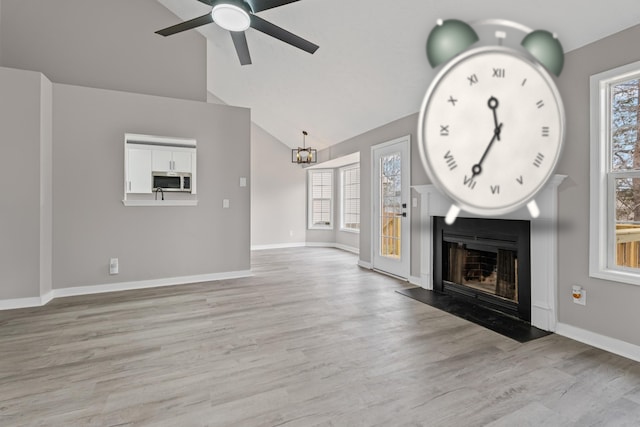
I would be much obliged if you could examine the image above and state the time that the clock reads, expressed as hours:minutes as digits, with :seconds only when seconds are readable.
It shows 11:35
